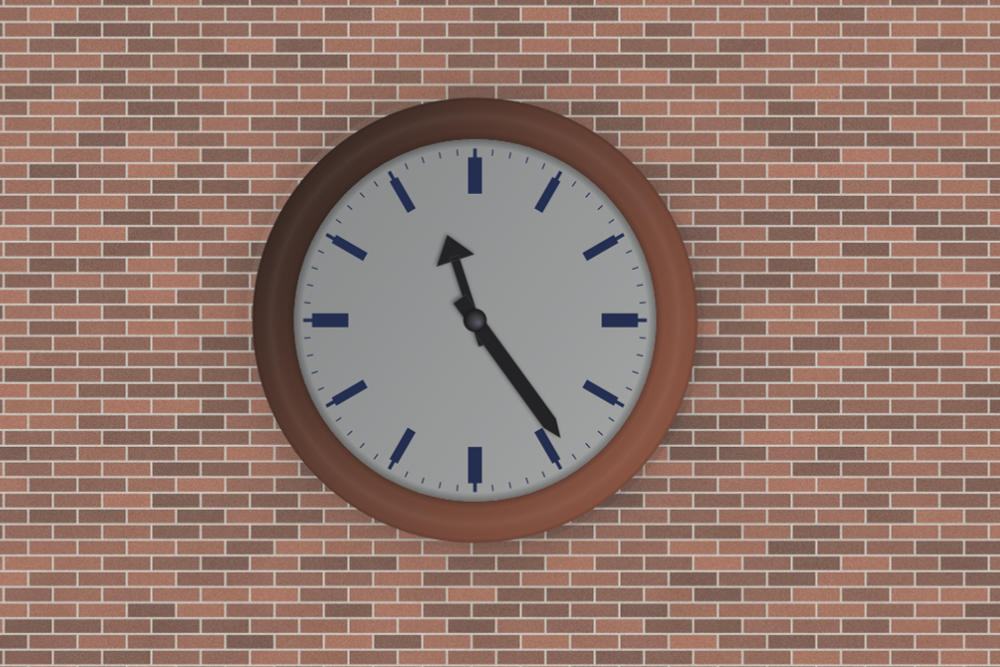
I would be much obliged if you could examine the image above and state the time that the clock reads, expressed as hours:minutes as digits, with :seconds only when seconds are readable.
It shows 11:24
